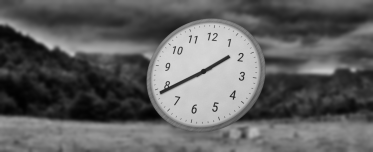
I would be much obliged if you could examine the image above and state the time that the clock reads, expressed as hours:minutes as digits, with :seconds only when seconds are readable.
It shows 1:39
